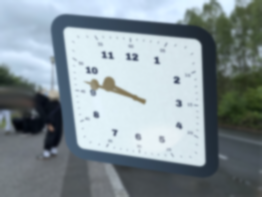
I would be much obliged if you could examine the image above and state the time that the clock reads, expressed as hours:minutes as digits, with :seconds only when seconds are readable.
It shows 9:47
